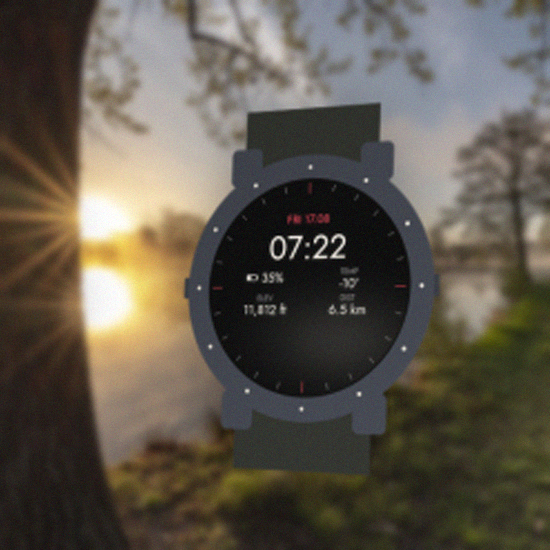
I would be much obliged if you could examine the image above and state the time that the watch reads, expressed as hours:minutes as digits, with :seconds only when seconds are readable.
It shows 7:22
